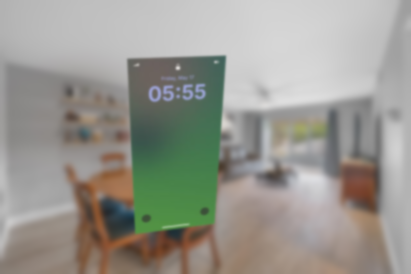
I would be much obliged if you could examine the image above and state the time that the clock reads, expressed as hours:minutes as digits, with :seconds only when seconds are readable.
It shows 5:55
